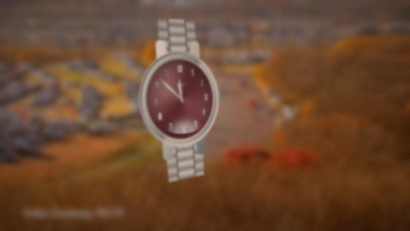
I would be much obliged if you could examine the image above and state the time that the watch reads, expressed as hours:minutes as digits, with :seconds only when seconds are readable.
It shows 11:52
